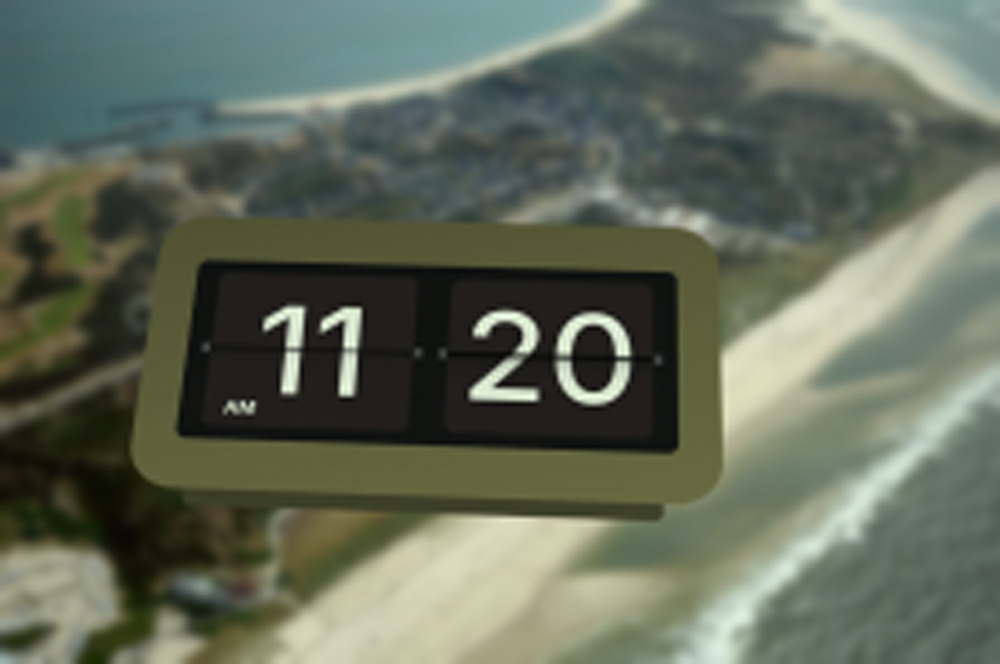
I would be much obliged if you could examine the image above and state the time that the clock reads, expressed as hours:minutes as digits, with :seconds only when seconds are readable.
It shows 11:20
